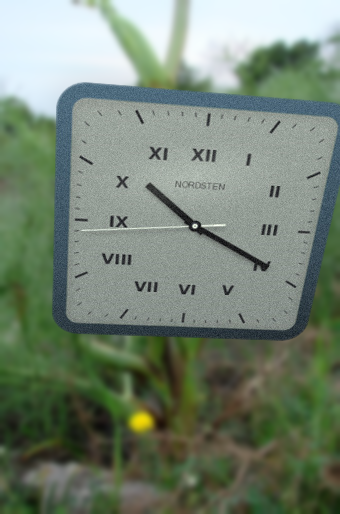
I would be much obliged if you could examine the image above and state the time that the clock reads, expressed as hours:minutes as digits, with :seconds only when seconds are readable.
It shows 10:19:44
